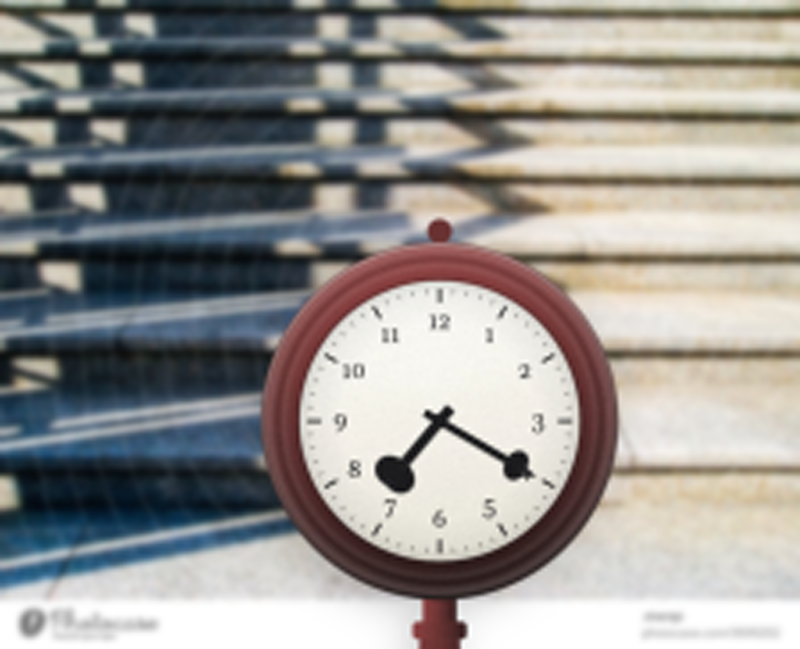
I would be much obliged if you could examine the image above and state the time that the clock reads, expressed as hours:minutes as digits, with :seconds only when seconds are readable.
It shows 7:20
